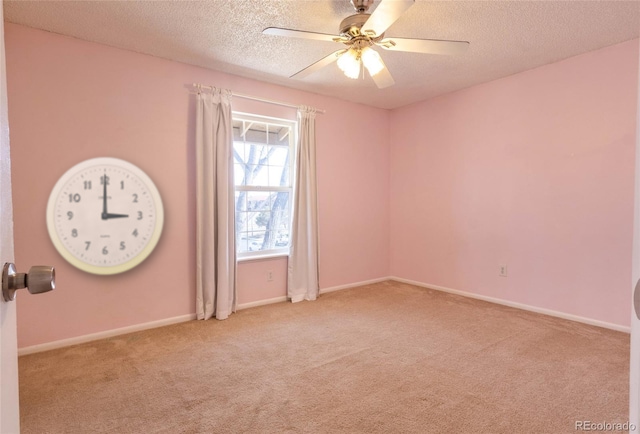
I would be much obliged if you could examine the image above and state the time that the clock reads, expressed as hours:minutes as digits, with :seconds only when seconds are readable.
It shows 3:00
